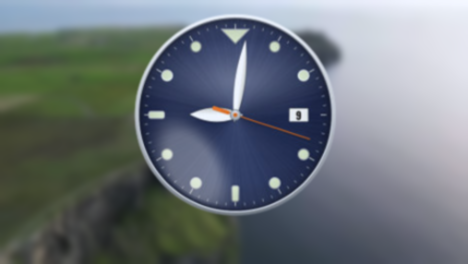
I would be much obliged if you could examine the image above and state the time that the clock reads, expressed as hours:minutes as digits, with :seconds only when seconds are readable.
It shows 9:01:18
